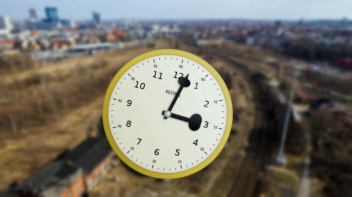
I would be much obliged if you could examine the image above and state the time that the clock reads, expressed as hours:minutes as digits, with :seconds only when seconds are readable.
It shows 3:02
